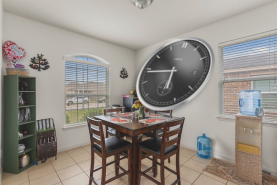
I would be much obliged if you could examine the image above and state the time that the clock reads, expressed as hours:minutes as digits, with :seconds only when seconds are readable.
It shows 5:44
